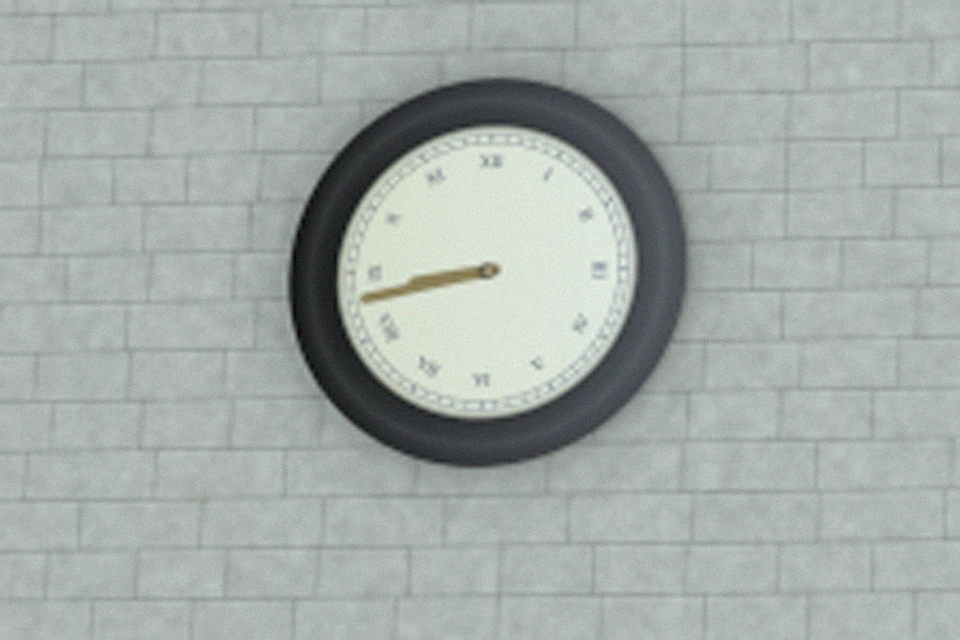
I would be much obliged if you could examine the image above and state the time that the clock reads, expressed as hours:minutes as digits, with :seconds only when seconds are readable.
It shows 8:43
